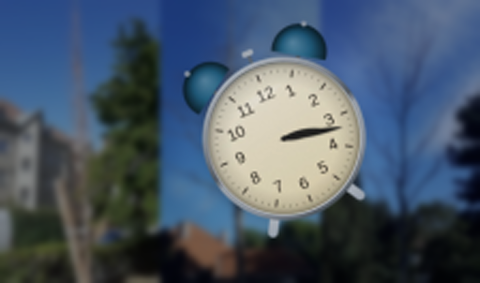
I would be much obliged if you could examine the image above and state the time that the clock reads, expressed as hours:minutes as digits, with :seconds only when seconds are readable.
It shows 3:17
